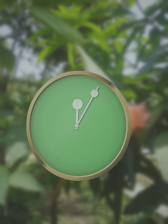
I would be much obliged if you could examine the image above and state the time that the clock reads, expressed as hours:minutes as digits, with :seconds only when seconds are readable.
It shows 12:05
